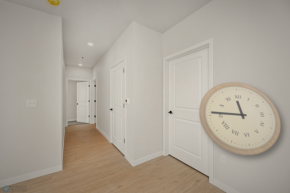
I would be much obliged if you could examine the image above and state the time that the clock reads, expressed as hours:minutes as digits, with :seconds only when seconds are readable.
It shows 11:46
